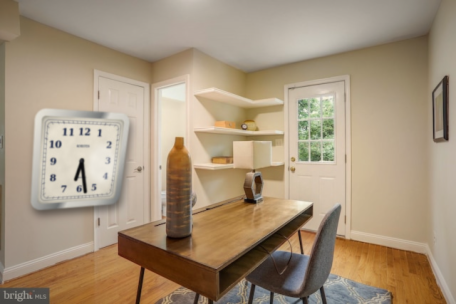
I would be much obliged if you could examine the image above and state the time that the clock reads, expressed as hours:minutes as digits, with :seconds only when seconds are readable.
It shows 6:28
